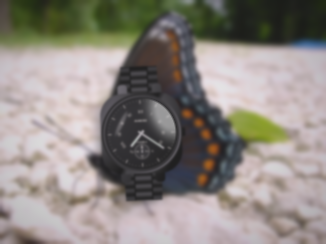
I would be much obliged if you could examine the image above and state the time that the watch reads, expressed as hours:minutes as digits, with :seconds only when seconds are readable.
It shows 7:21
